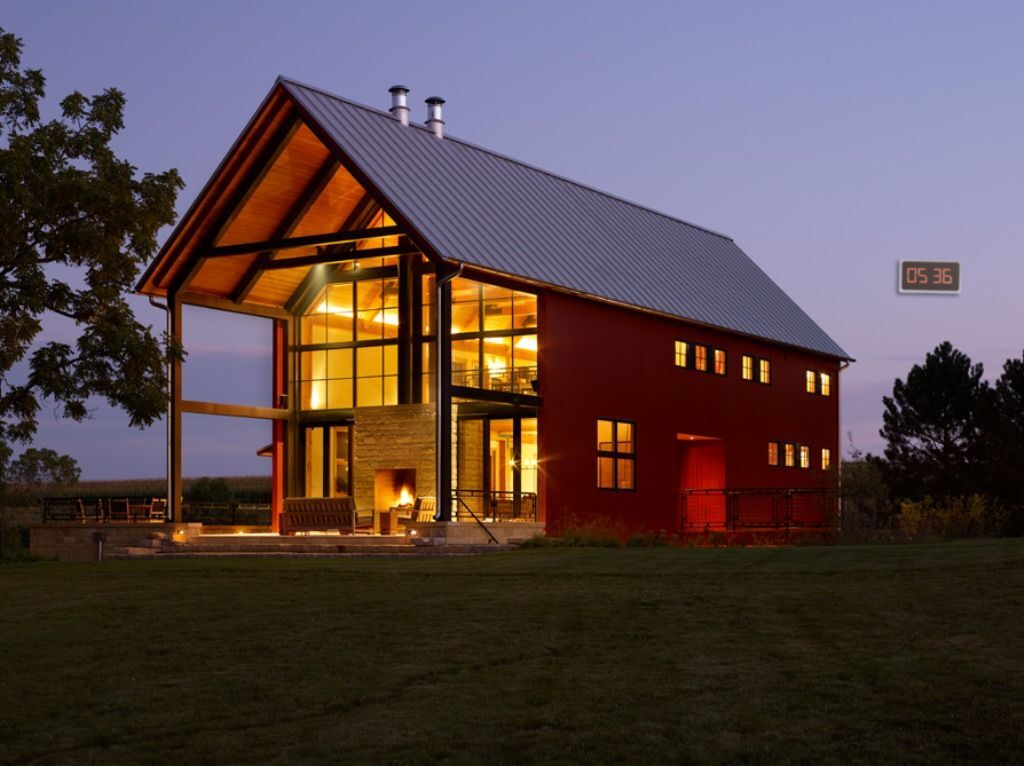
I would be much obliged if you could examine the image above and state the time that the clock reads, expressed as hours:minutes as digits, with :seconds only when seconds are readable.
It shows 5:36
